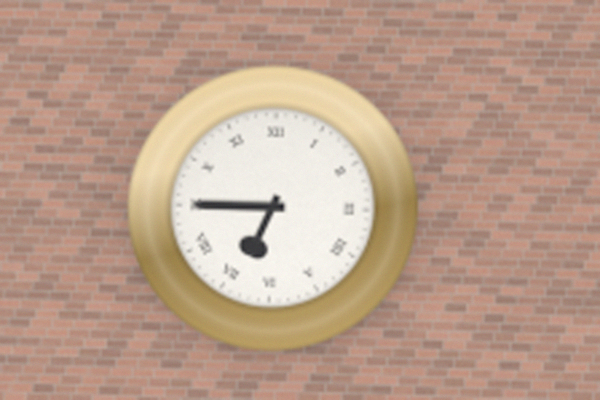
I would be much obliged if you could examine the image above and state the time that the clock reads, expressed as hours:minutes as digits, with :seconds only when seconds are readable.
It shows 6:45
